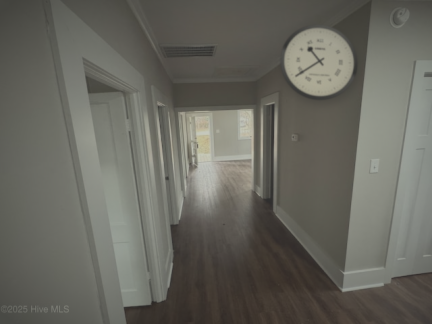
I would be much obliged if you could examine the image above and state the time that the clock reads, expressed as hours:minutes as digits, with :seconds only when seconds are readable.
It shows 10:39
